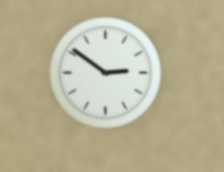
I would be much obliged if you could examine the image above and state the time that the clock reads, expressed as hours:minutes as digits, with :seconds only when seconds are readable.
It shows 2:51
